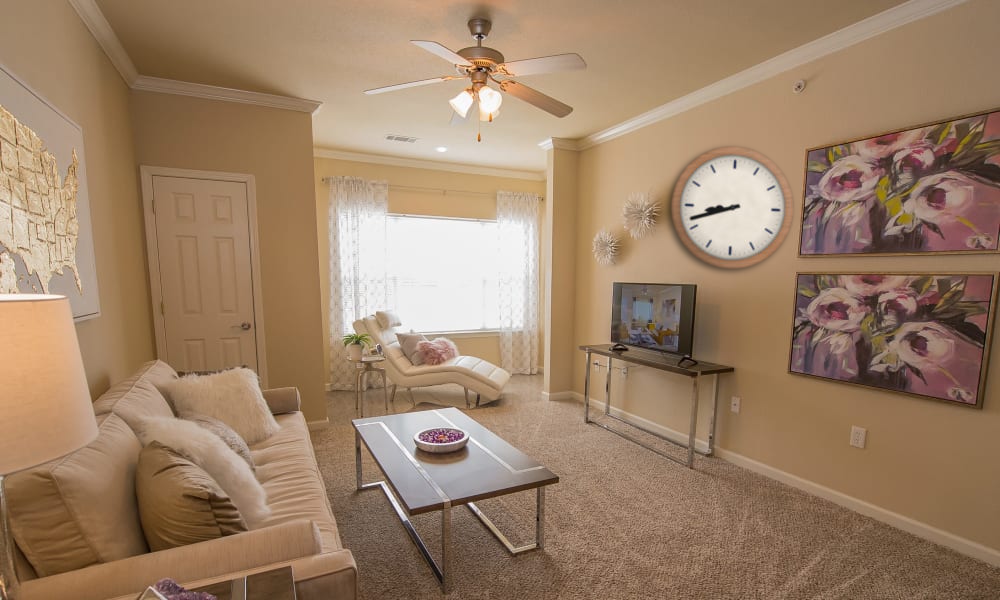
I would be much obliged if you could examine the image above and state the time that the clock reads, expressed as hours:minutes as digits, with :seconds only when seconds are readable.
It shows 8:42
